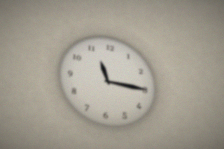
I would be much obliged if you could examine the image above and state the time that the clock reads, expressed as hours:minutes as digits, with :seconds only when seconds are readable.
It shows 11:15
